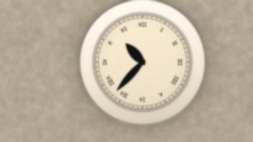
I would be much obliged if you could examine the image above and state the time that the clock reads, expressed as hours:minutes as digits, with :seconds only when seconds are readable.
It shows 10:37
